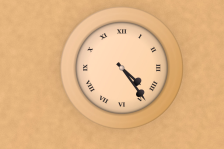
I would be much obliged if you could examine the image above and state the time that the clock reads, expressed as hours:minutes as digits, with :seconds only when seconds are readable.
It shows 4:24
